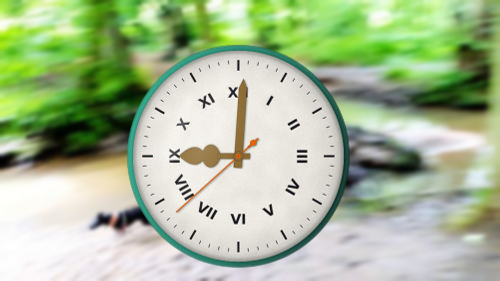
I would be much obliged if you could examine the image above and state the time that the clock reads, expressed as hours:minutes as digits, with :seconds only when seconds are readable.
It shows 9:00:38
